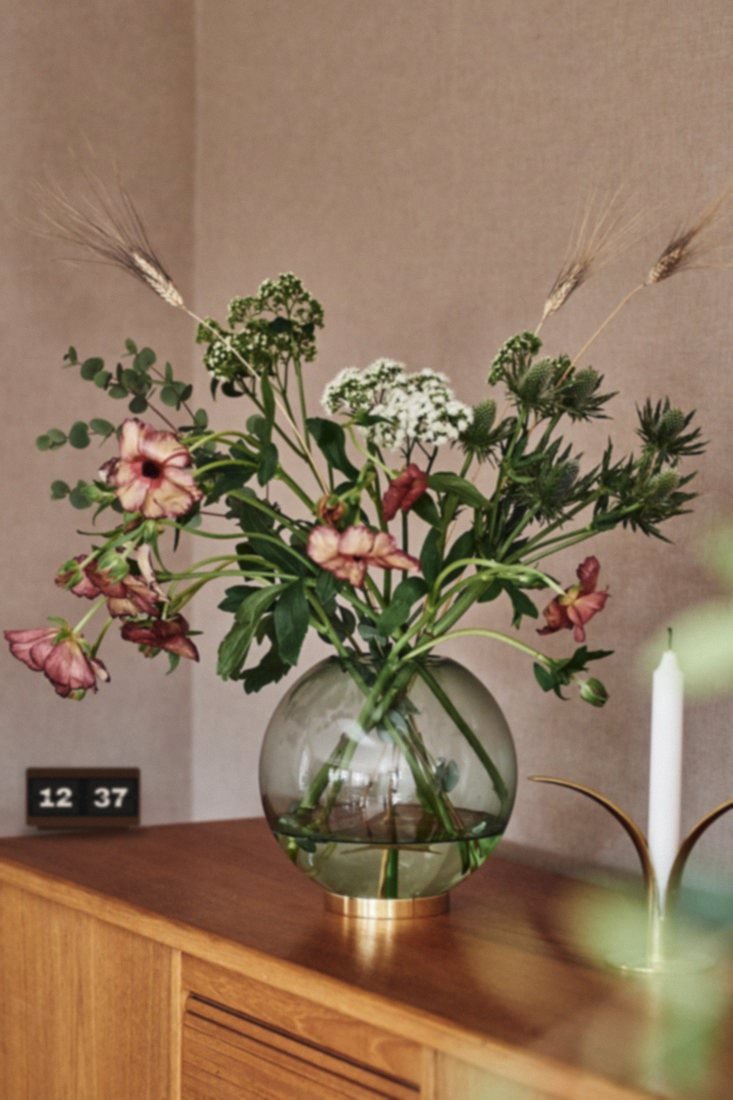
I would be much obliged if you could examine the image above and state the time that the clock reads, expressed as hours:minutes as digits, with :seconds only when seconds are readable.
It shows 12:37
